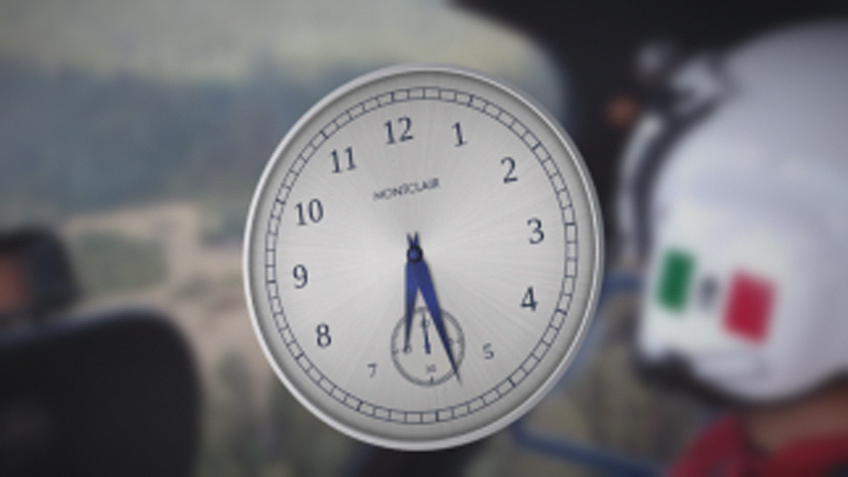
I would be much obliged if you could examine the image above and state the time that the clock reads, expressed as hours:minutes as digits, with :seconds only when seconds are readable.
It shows 6:28
